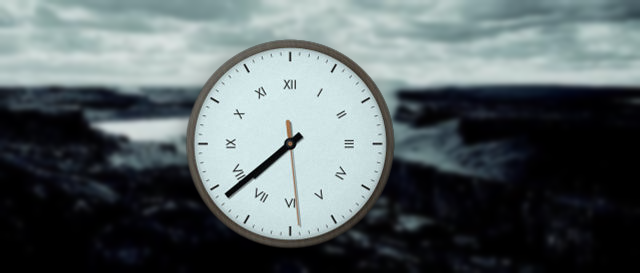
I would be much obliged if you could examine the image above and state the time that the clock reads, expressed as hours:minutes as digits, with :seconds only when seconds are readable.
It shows 7:38:29
